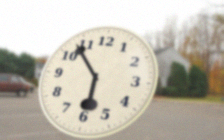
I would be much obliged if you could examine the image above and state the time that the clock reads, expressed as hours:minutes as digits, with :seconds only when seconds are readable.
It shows 5:53
